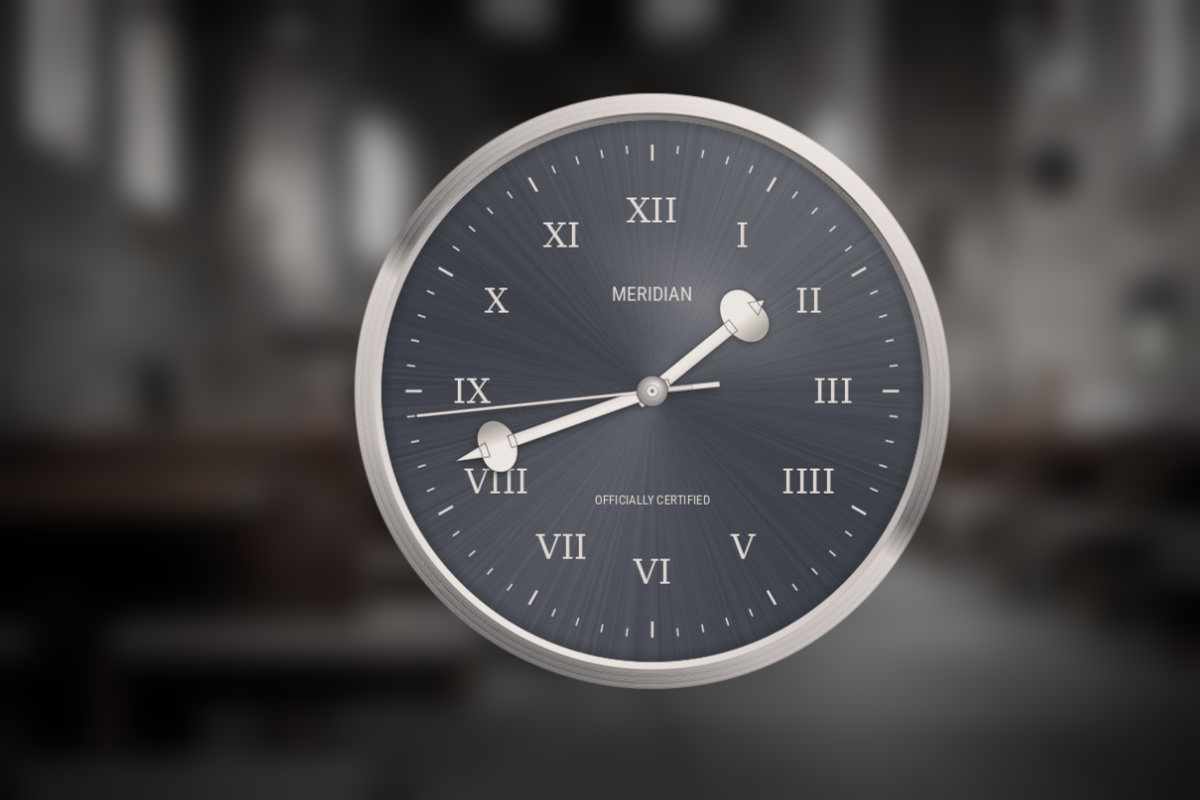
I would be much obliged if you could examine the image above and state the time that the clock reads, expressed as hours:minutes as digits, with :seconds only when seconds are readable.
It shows 1:41:44
